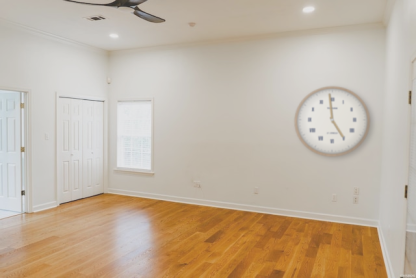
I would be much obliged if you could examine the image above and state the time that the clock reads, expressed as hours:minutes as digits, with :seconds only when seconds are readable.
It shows 4:59
